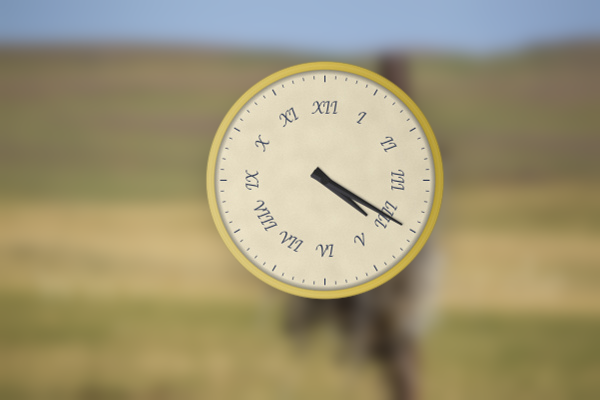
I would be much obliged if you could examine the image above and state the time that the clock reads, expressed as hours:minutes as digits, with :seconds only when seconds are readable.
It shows 4:20
